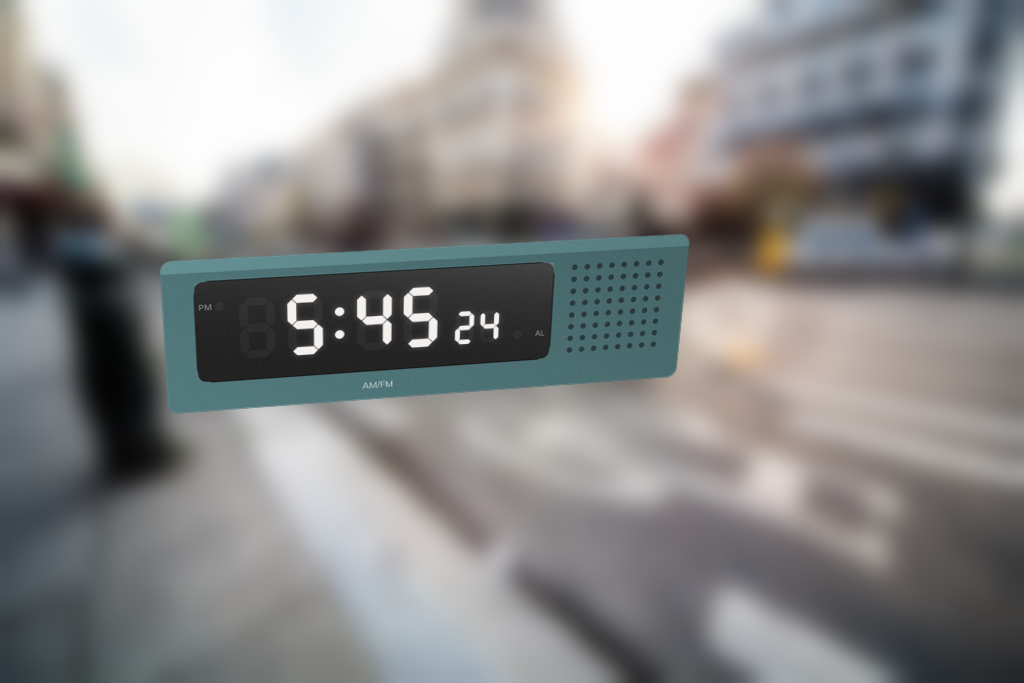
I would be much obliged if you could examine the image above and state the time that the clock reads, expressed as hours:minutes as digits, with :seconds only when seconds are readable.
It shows 5:45:24
